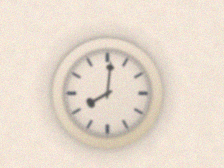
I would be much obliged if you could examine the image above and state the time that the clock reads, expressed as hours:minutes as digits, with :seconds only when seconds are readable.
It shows 8:01
